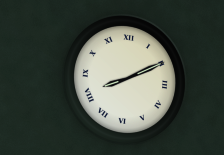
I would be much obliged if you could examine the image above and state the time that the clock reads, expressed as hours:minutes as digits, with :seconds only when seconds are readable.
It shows 8:10
